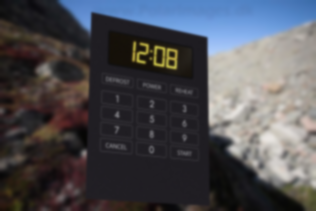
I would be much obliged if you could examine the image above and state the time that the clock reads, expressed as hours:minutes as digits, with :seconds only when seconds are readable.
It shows 12:08
